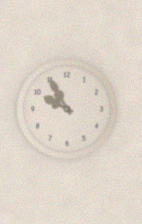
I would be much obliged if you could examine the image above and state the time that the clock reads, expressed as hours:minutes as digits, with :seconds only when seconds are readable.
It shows 9:55
